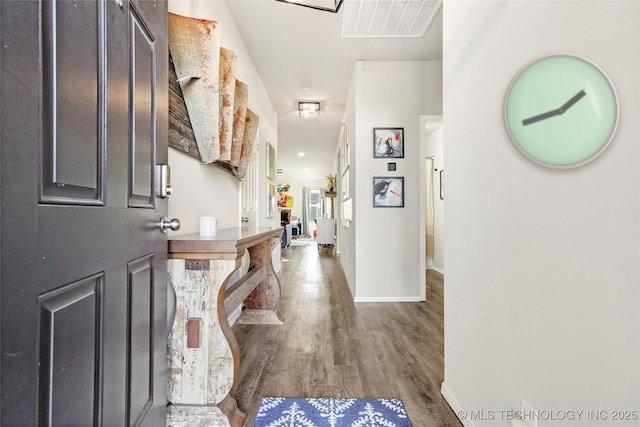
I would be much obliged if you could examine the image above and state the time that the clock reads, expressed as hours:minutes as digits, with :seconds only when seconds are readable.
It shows 1:42
